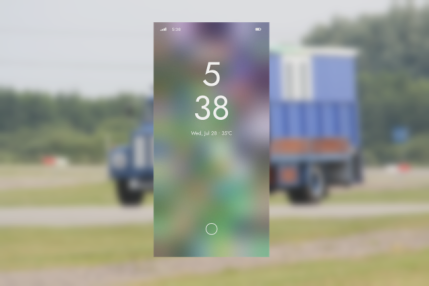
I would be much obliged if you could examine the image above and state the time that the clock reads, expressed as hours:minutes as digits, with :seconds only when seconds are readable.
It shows 5:38
